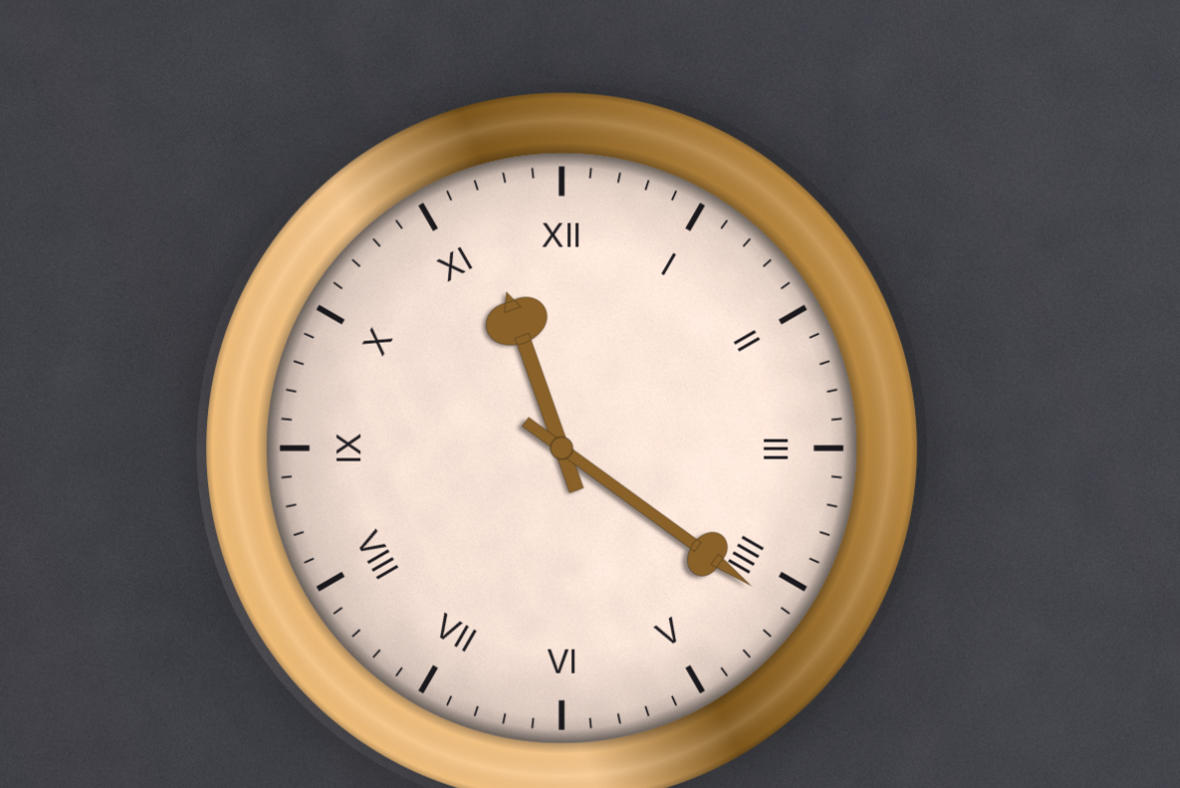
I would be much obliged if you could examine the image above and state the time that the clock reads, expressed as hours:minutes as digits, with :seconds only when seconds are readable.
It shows 11:21
